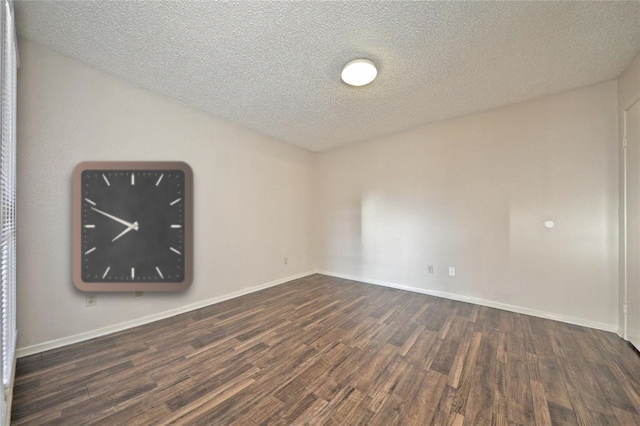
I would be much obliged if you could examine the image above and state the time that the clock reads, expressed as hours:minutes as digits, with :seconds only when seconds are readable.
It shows 7:49
